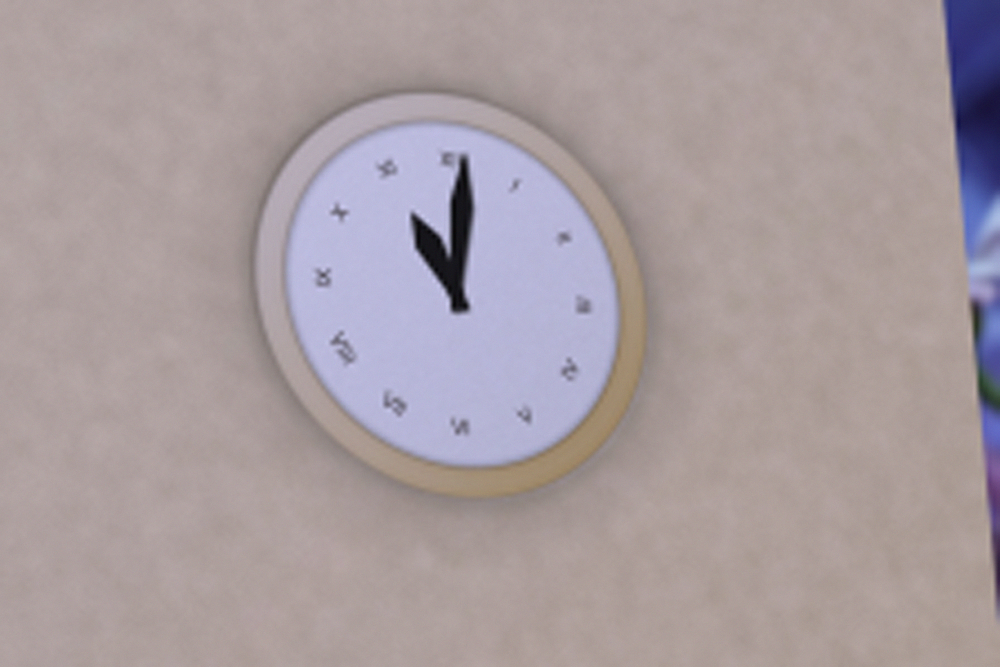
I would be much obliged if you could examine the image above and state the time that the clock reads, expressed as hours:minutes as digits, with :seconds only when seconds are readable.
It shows 11:01
